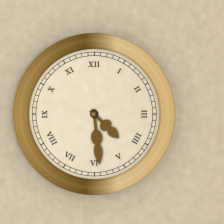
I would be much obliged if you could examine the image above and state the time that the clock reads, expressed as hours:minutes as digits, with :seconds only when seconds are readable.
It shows 4:29
